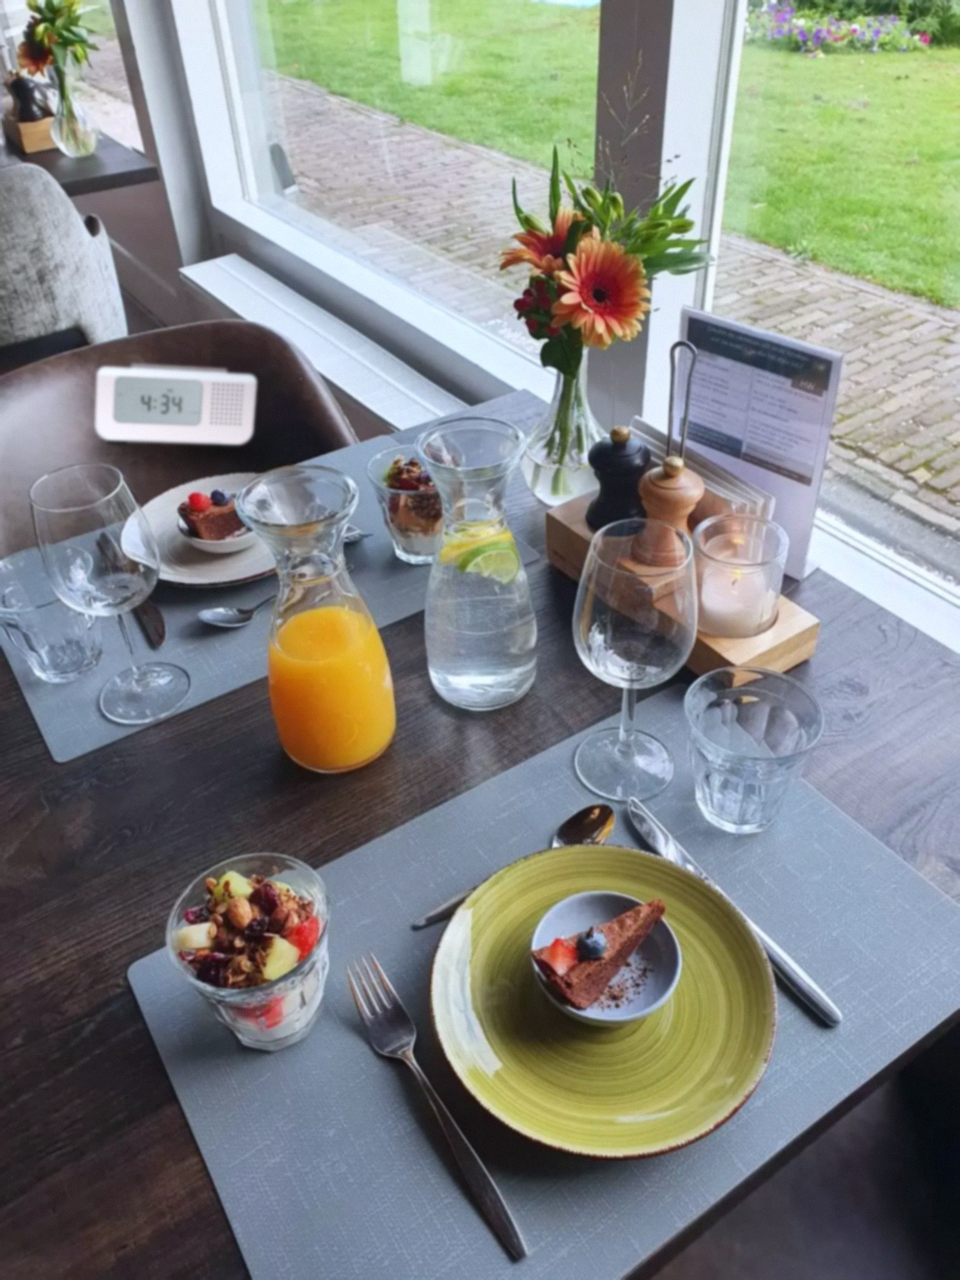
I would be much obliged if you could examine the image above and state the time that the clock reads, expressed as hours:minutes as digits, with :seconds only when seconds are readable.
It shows 4:34
